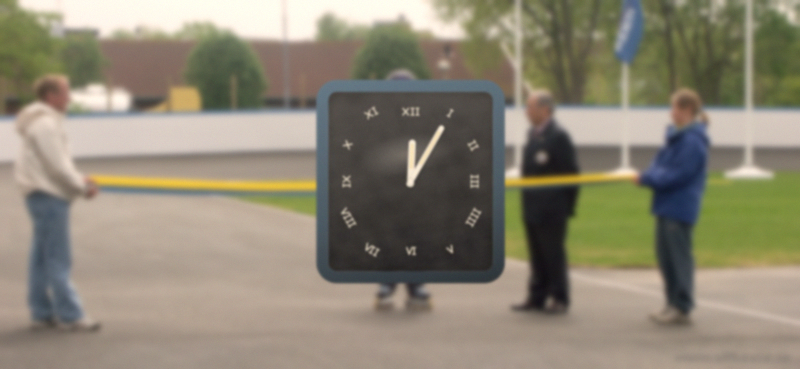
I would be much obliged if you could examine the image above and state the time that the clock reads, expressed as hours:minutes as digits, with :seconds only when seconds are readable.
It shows 12:05
